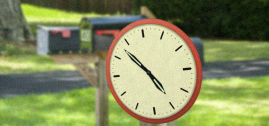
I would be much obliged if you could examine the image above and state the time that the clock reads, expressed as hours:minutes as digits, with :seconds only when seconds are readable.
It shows 4:53
